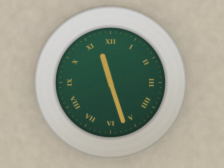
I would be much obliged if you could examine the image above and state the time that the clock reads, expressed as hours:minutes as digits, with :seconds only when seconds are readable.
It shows 11:27
